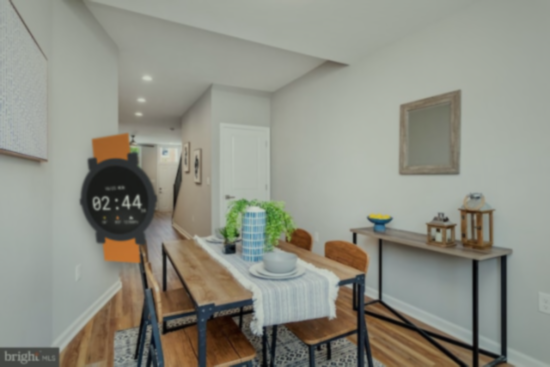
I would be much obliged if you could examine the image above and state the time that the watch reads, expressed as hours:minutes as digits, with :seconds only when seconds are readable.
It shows 2:44
